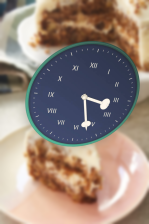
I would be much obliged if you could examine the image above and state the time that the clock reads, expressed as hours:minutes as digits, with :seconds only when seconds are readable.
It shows 3:27
